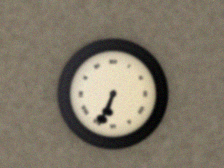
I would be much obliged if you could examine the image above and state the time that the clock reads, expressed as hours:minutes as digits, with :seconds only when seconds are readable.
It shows 6:34
